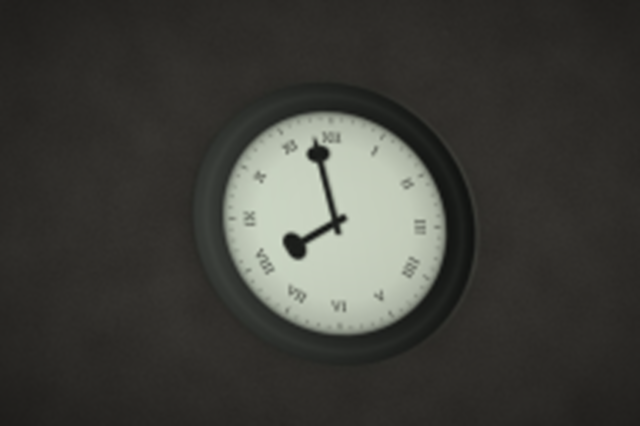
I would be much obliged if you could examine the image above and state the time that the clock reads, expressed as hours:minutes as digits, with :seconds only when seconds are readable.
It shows 7:58
